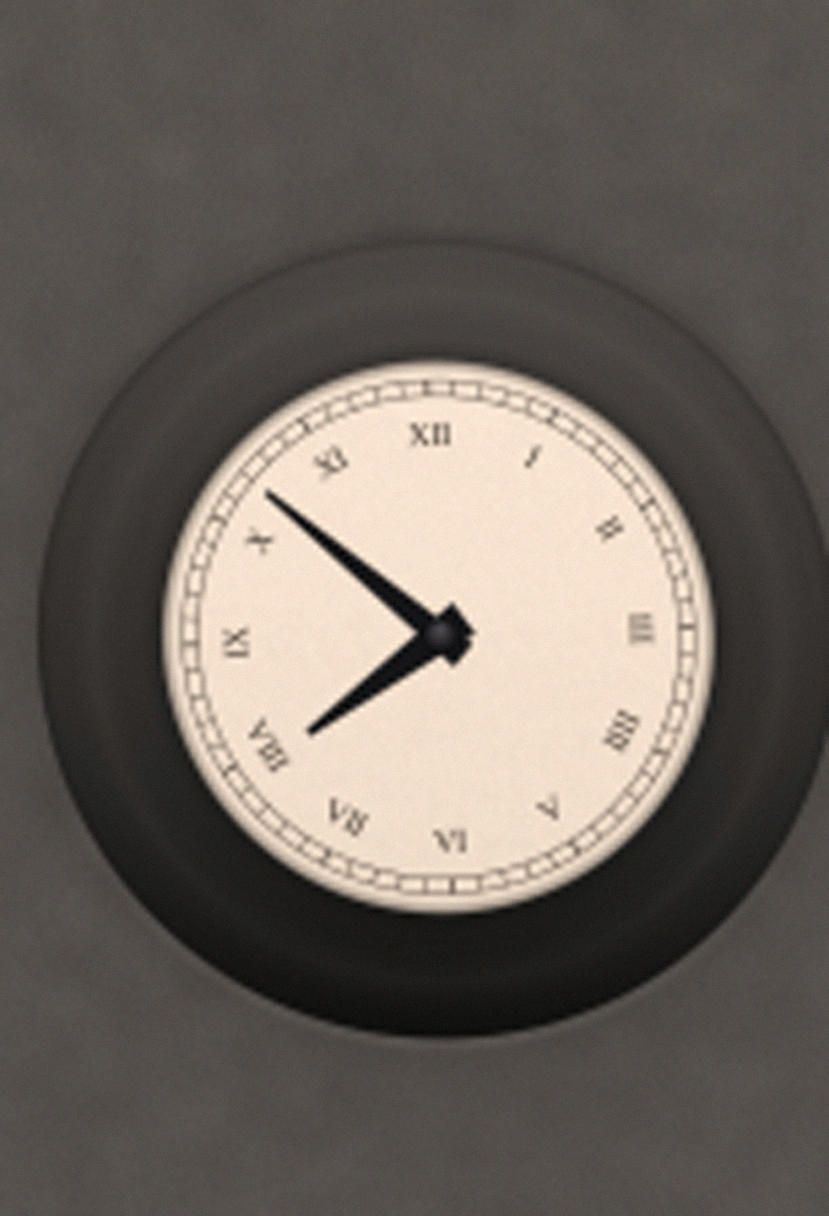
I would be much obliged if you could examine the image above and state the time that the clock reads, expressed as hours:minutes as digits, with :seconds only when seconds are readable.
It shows 7:52
